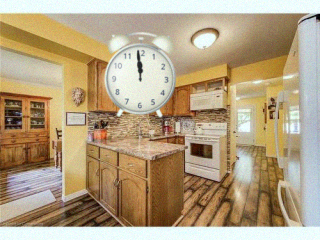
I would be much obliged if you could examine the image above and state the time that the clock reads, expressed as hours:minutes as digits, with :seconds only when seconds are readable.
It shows 11:59
